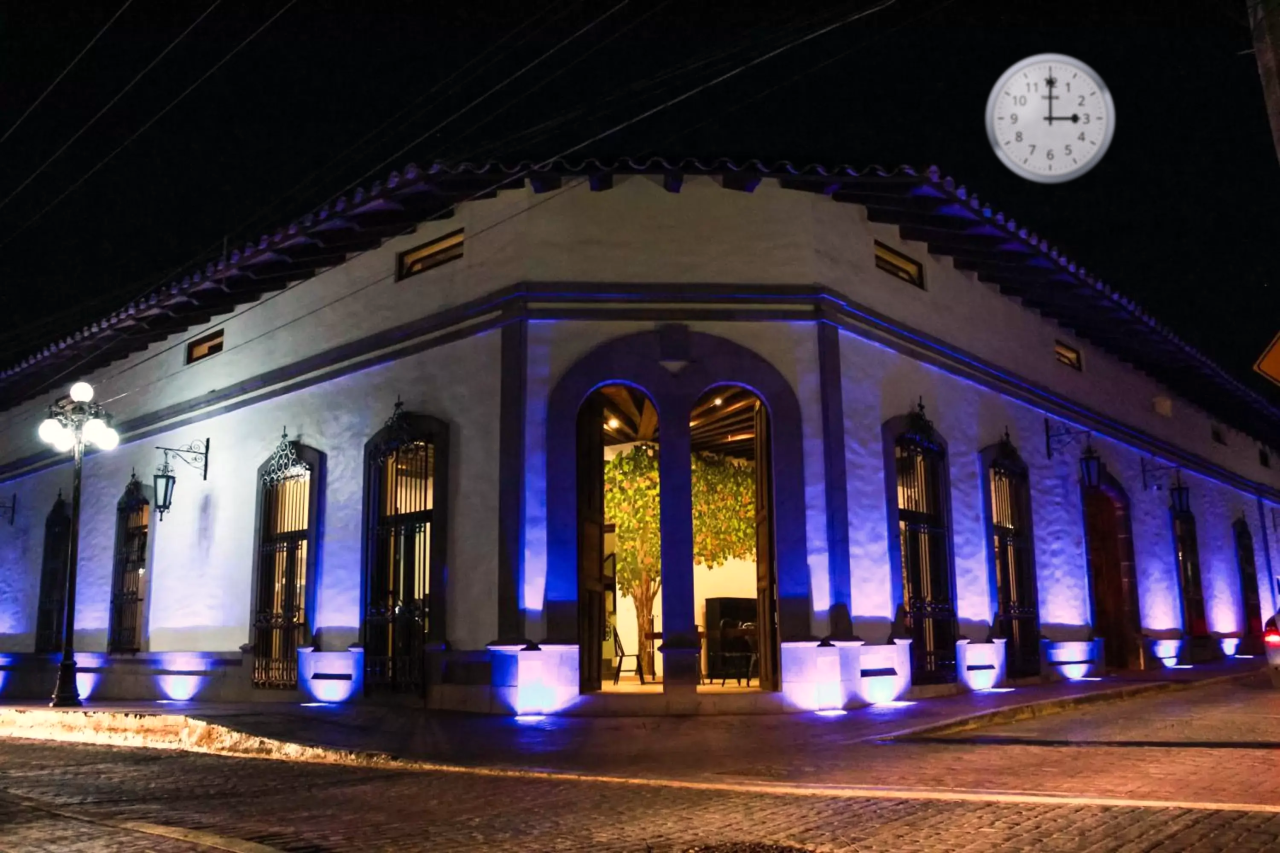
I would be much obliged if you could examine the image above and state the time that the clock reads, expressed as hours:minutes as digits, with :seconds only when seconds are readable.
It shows 3:00
